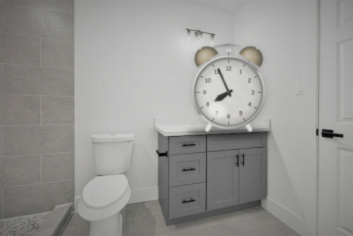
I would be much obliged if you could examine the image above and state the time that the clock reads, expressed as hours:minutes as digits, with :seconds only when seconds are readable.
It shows 7:56
